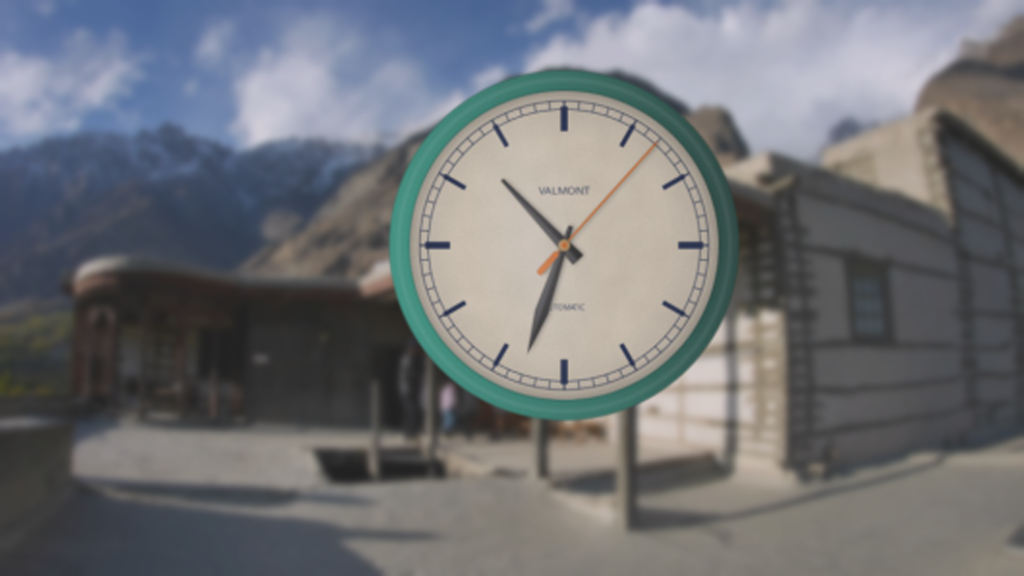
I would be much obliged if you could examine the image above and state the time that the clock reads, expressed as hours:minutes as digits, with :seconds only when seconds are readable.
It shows 10:33:07
